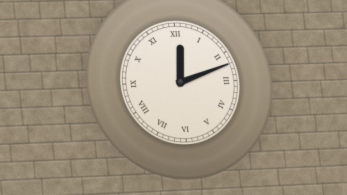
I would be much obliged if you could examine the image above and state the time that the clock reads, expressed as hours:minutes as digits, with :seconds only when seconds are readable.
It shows 12:12
